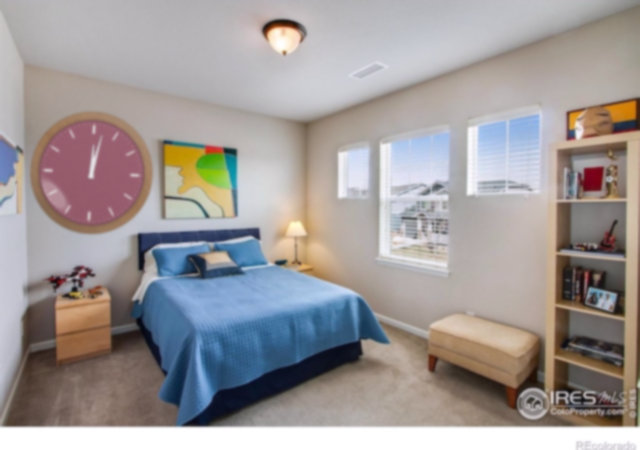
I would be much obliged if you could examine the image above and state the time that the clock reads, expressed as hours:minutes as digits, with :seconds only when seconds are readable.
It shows 12:02
